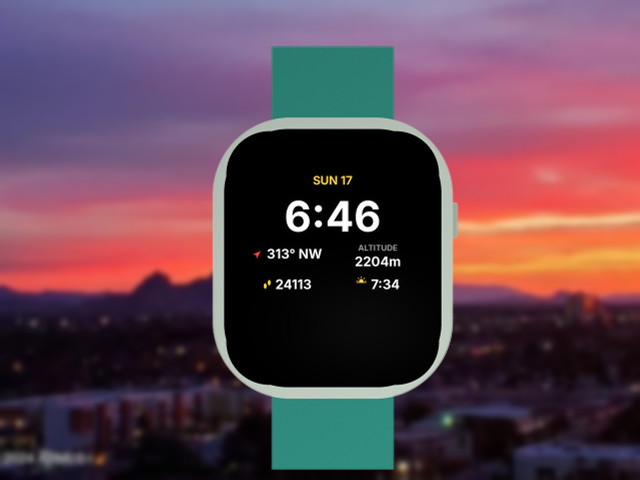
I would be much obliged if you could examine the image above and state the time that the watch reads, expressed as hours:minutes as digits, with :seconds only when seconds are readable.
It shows 6:46
